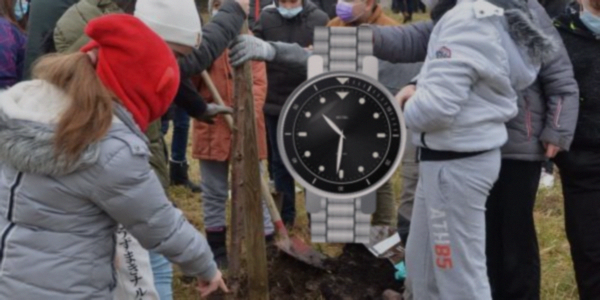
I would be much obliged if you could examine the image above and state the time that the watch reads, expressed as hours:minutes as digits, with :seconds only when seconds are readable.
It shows 10:31
